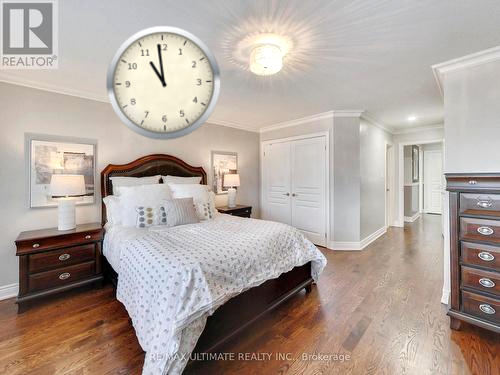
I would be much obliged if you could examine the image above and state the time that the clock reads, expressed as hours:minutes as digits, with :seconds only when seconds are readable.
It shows 10:59
